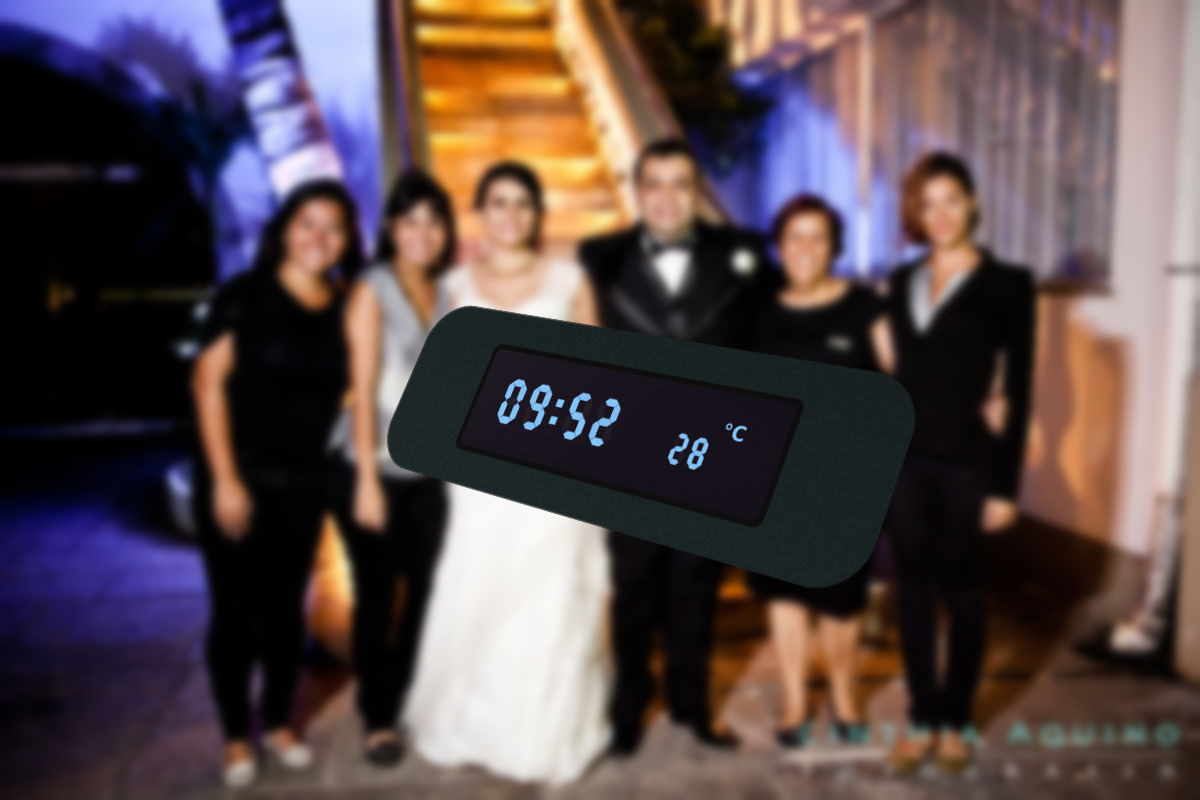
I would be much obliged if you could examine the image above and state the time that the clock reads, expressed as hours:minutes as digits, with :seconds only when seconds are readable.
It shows 9:52
